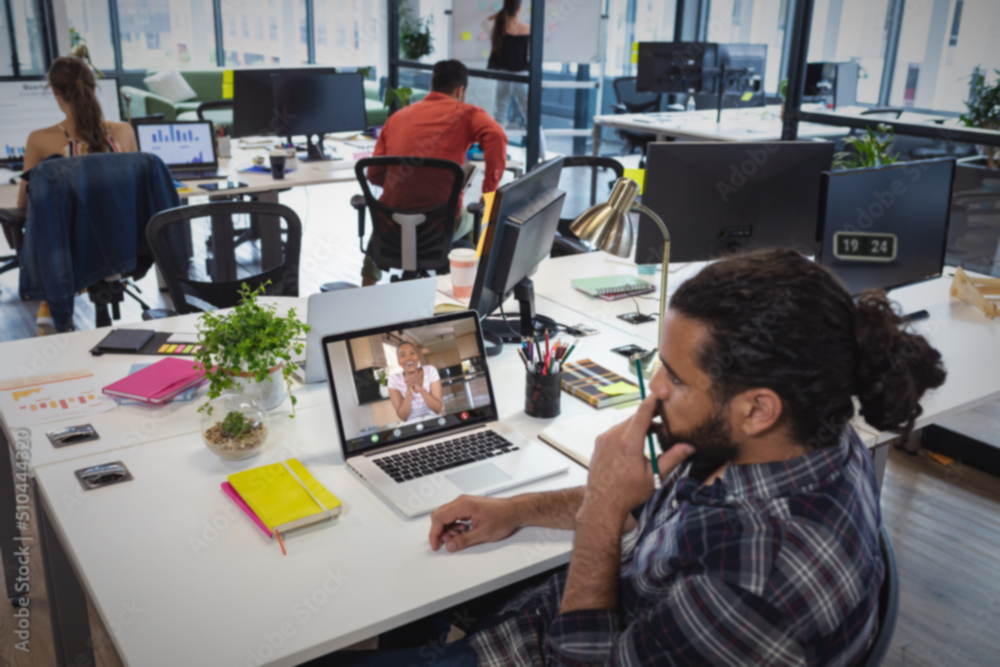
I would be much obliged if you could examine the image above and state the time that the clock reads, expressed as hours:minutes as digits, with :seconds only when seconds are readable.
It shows 19:24
